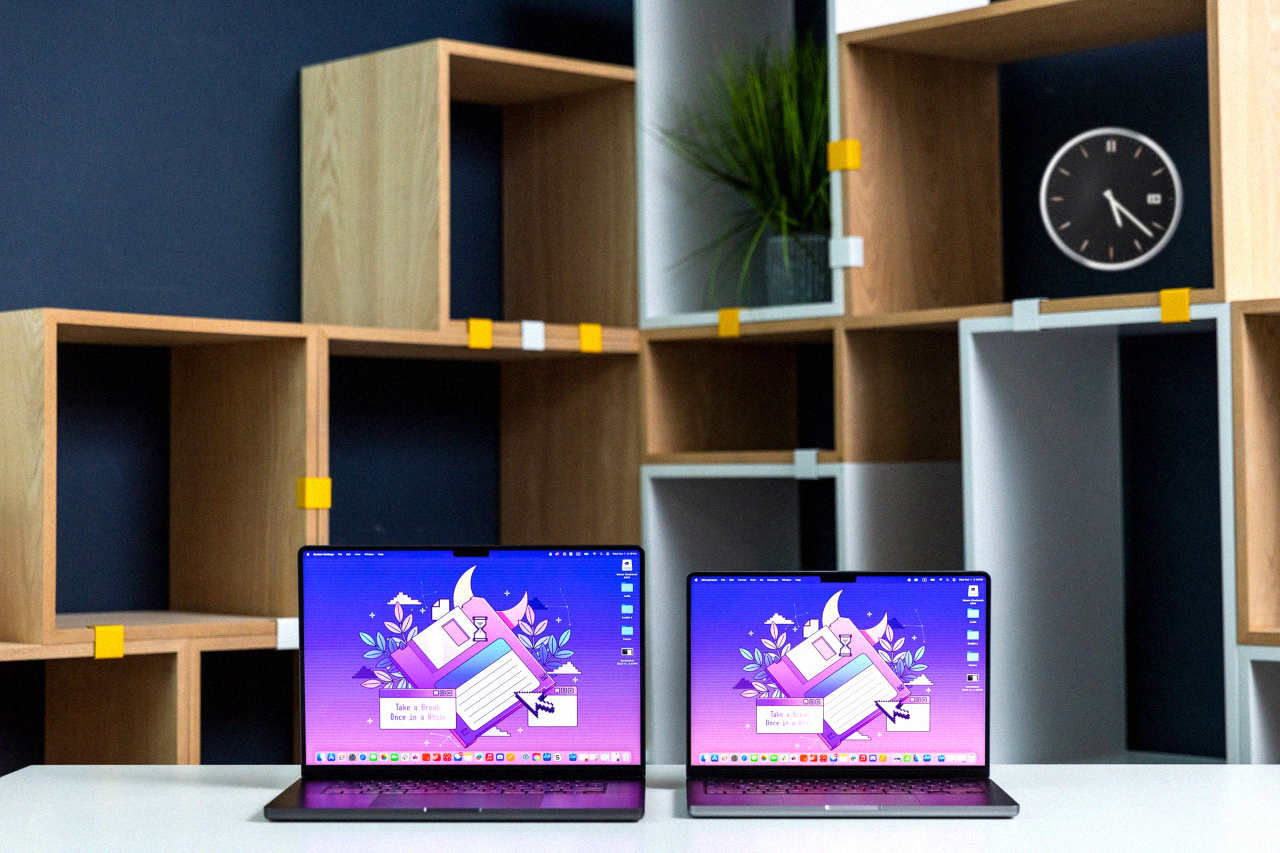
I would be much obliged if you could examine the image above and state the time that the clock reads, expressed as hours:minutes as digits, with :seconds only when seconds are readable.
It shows 5:22
